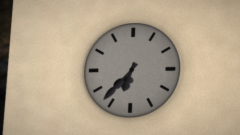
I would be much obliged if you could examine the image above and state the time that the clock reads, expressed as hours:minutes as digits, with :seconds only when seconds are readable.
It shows 6:37
